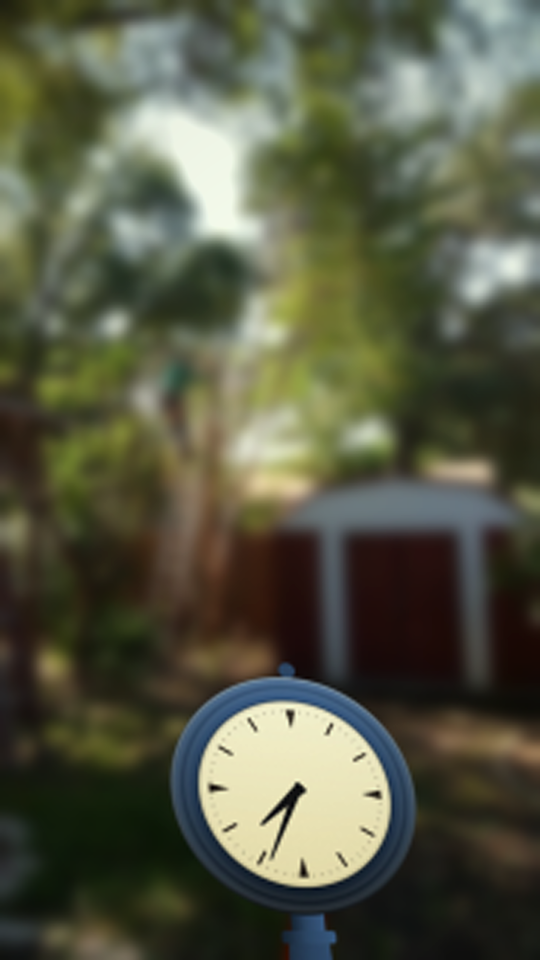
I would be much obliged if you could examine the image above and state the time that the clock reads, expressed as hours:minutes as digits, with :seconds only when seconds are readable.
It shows 7:34
